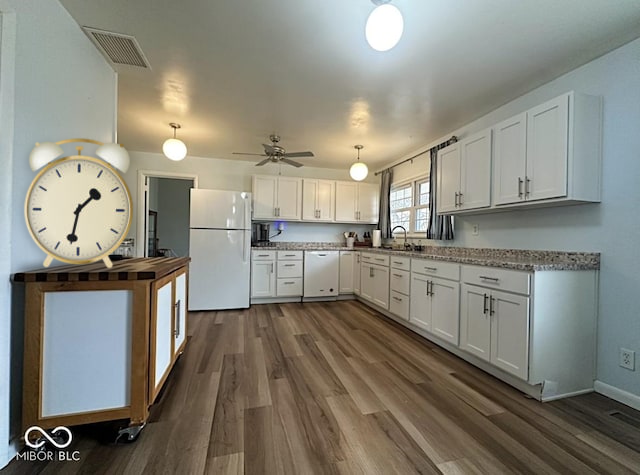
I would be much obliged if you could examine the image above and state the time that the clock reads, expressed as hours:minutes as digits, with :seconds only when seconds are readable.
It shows 1:32
